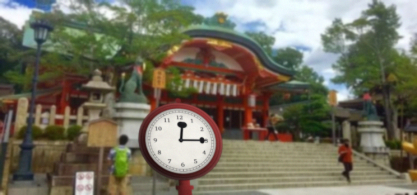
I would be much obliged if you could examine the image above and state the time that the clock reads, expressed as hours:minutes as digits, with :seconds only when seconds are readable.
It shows 12:15
